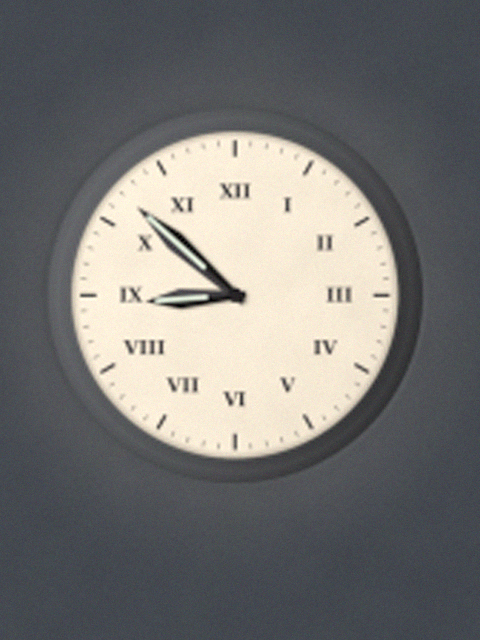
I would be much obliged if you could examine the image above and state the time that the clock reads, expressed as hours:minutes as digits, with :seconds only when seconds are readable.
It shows 8:52
